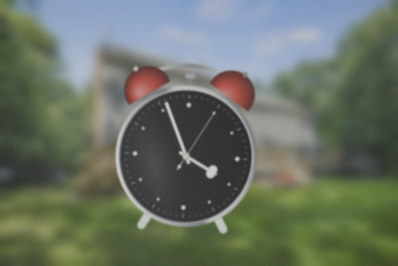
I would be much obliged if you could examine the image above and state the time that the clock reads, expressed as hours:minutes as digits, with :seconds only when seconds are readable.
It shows 3:56:05
